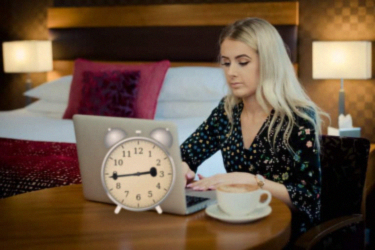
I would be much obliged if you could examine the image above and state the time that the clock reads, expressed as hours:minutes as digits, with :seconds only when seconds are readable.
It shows 2:44
